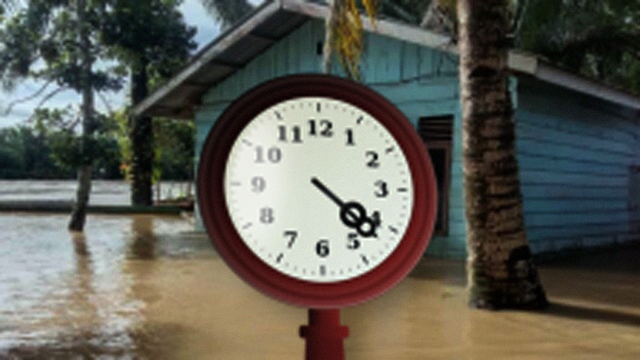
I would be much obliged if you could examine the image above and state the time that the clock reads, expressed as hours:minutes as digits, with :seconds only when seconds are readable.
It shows 4:22
